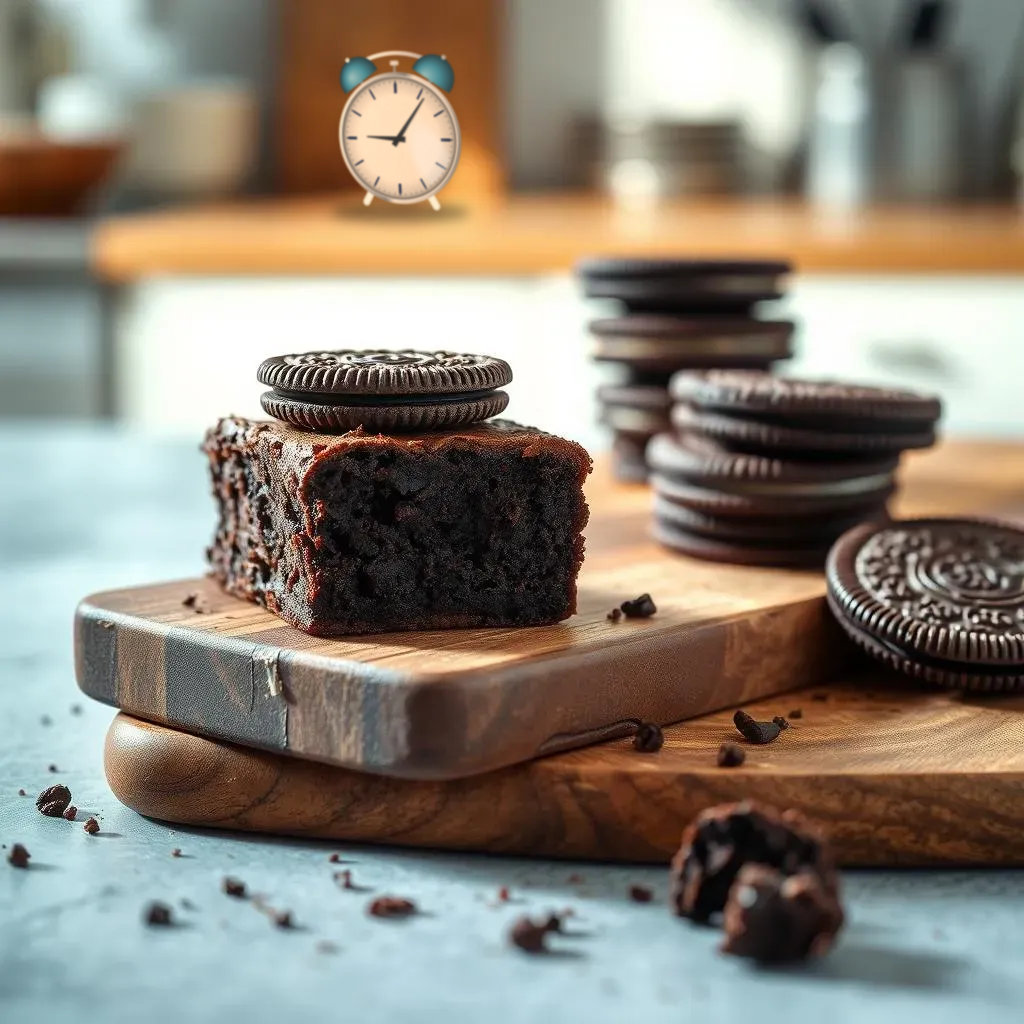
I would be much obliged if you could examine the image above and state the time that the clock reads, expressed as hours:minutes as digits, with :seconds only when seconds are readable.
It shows 9:06
